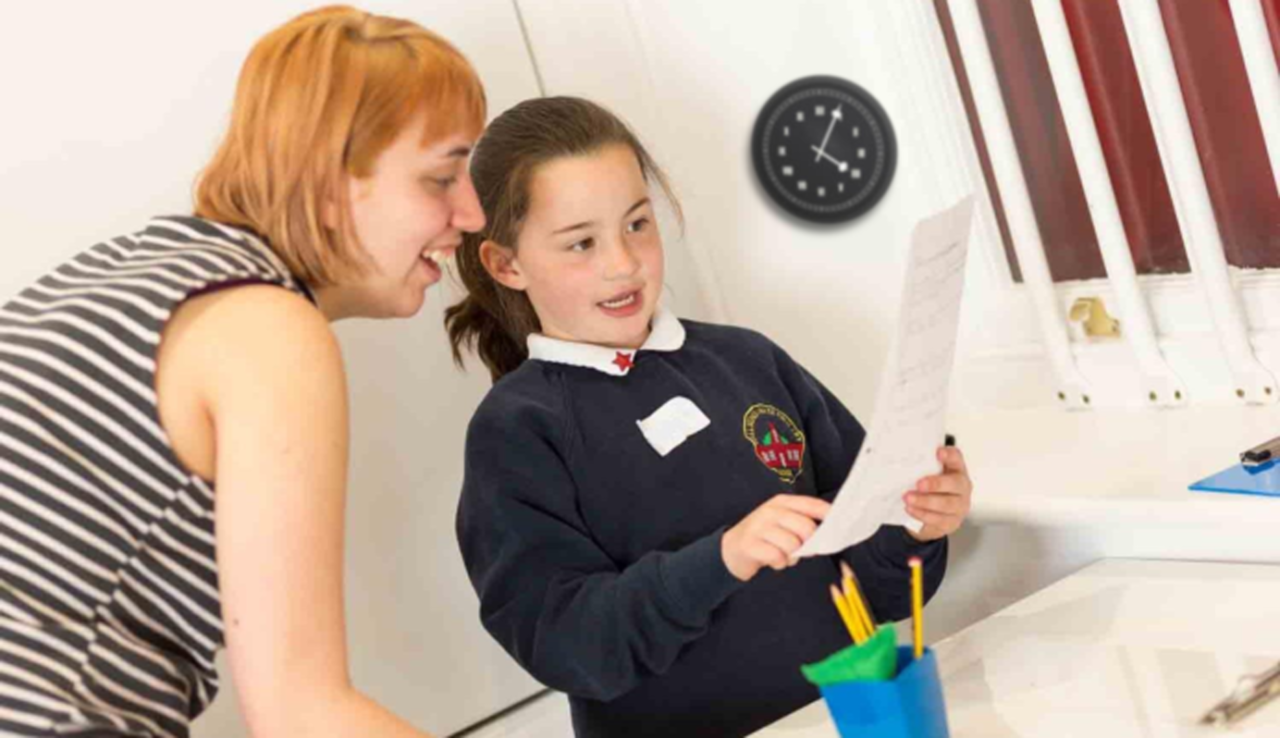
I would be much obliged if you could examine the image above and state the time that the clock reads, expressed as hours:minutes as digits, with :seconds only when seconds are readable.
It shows 4:04
